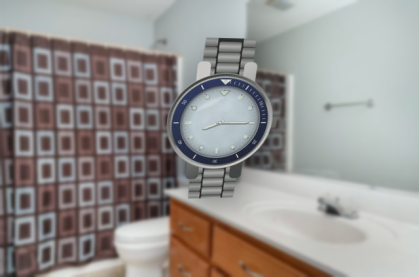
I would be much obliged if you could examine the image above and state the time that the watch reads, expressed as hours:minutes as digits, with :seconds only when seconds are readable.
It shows 8:15
